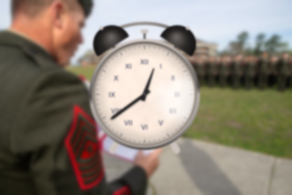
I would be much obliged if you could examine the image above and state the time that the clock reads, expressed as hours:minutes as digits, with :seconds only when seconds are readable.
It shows 12:39
